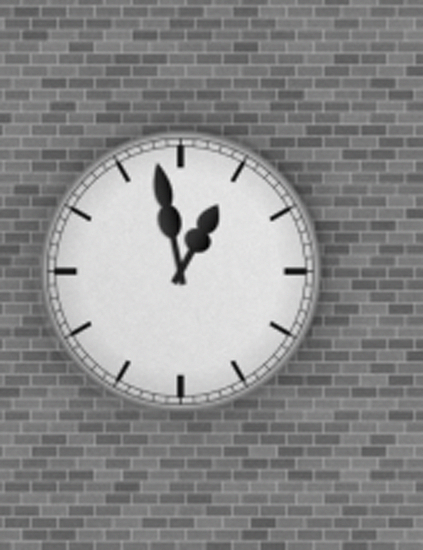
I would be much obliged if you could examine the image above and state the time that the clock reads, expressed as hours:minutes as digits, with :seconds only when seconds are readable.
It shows 12:58
